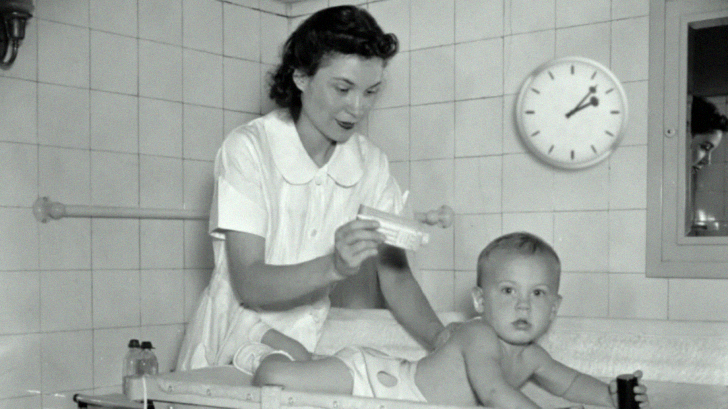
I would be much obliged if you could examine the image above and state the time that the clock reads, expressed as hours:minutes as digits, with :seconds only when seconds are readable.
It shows 2:07
